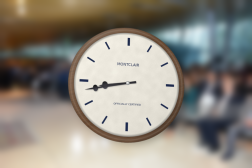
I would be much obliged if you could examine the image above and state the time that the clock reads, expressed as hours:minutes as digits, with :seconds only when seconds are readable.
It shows 8:43
